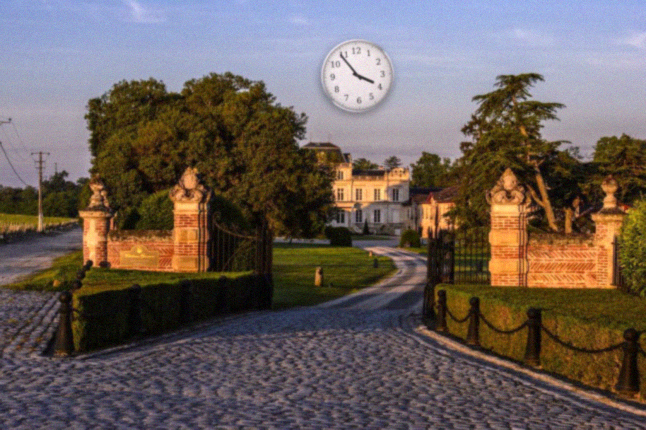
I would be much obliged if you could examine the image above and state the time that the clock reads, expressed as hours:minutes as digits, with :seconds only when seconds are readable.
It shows 3:54
